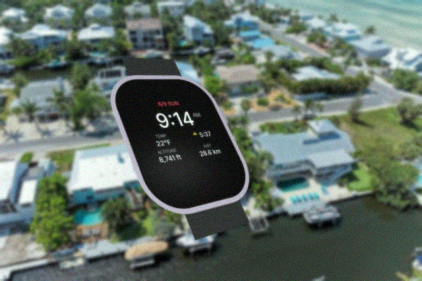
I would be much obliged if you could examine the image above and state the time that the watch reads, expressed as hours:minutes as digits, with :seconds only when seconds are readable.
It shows 9:14
